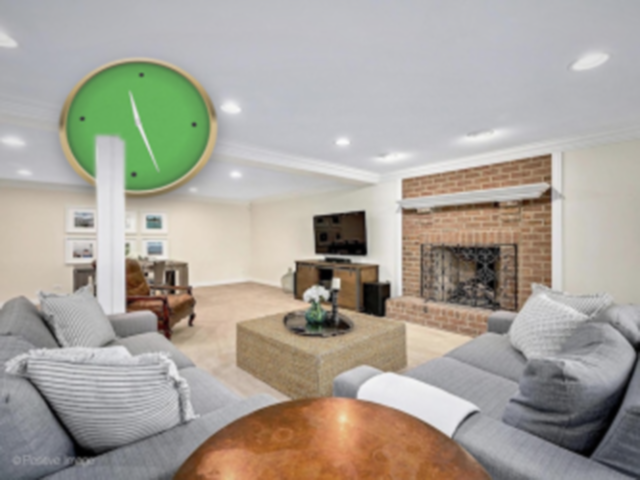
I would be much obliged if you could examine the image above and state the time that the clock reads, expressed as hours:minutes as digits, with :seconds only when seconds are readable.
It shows 11:26
